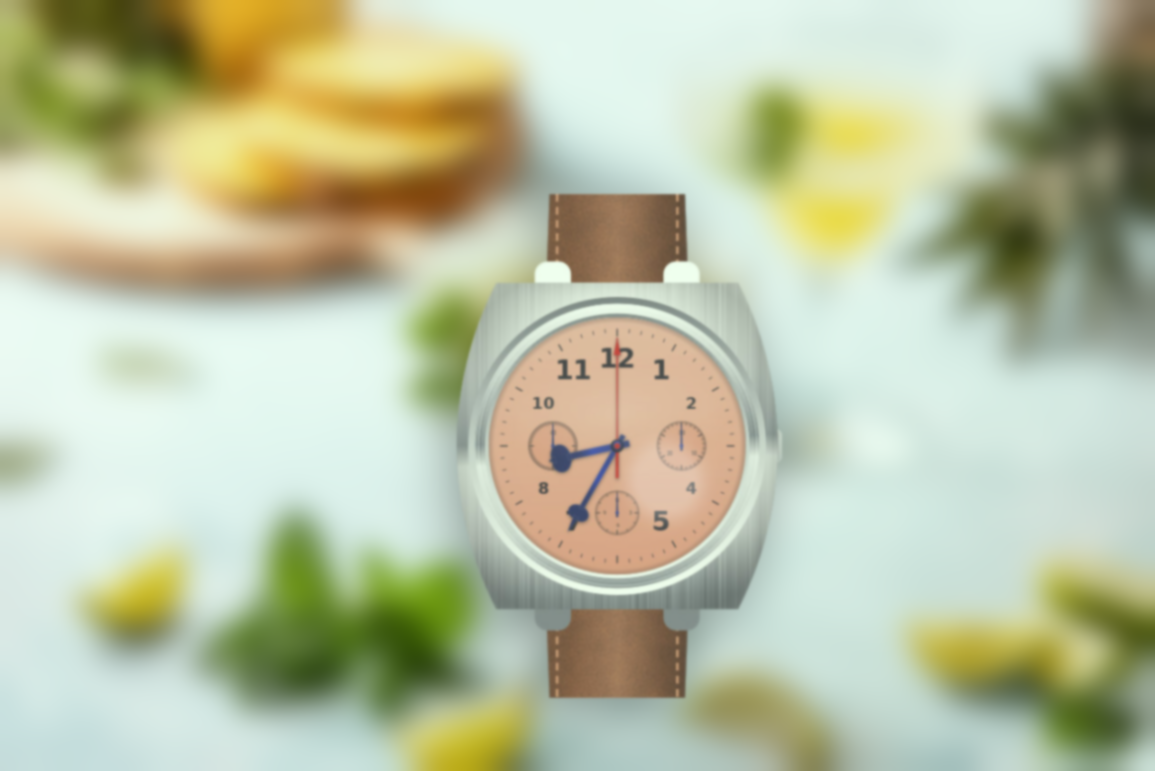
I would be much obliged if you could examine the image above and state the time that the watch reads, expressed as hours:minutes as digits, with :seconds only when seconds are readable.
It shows 8:35
